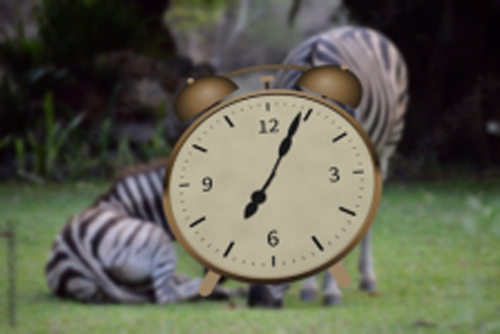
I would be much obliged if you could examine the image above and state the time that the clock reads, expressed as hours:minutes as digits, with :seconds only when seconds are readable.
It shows 7:04
